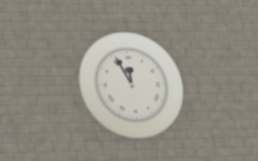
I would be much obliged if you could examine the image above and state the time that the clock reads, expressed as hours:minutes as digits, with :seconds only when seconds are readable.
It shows 11:56
